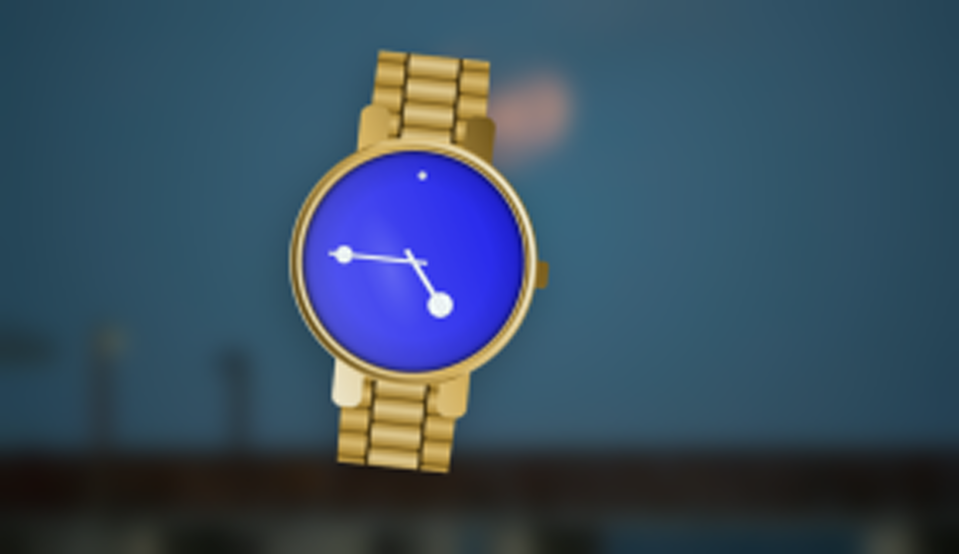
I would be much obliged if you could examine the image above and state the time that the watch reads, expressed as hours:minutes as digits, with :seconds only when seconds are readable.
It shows 4:45
